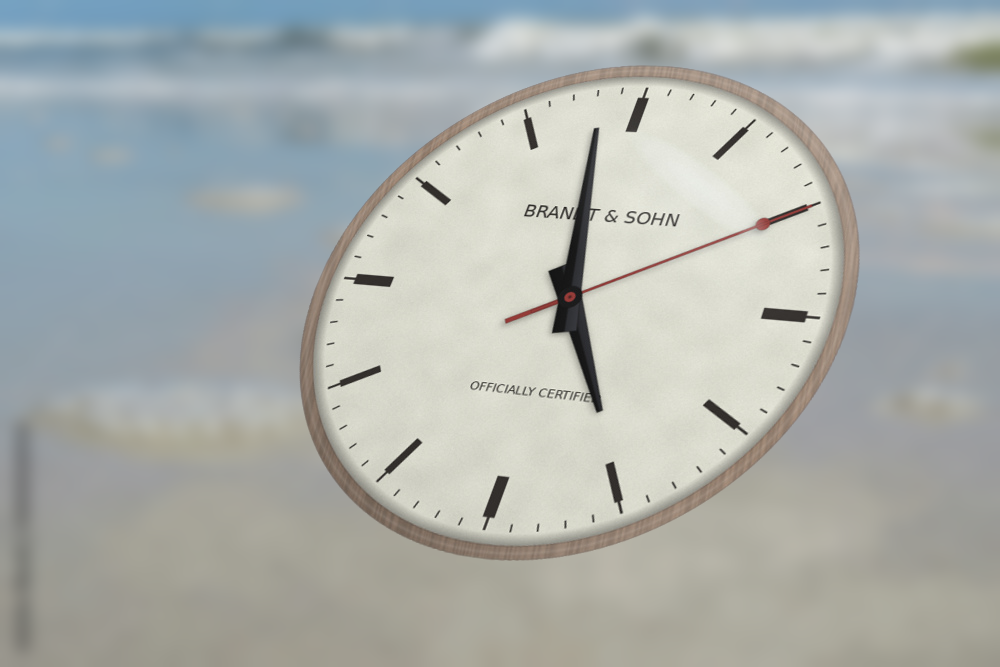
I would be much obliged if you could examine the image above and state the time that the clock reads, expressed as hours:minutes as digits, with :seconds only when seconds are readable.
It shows 4:58:10
